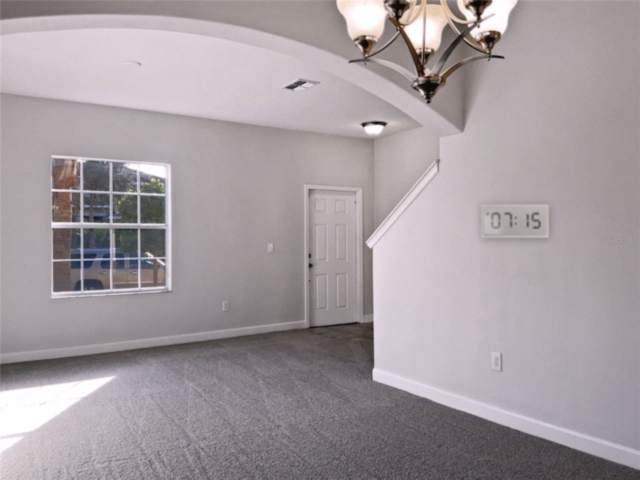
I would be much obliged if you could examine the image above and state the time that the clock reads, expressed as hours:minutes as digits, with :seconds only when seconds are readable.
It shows 7:15
